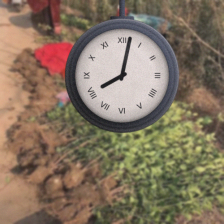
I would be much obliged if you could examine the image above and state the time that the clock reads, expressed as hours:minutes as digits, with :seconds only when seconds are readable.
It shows 8:02
